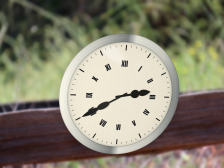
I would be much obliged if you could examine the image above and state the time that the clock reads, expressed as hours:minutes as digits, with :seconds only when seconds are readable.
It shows 2:40
